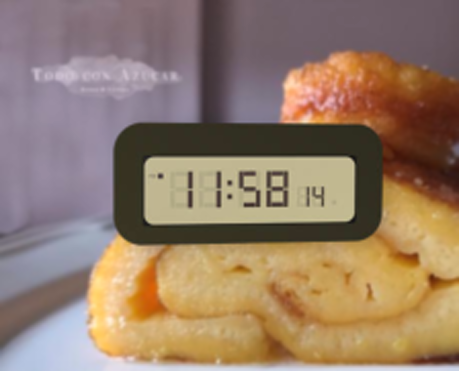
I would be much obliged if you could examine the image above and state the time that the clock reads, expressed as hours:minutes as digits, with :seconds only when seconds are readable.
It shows 11:58:14
